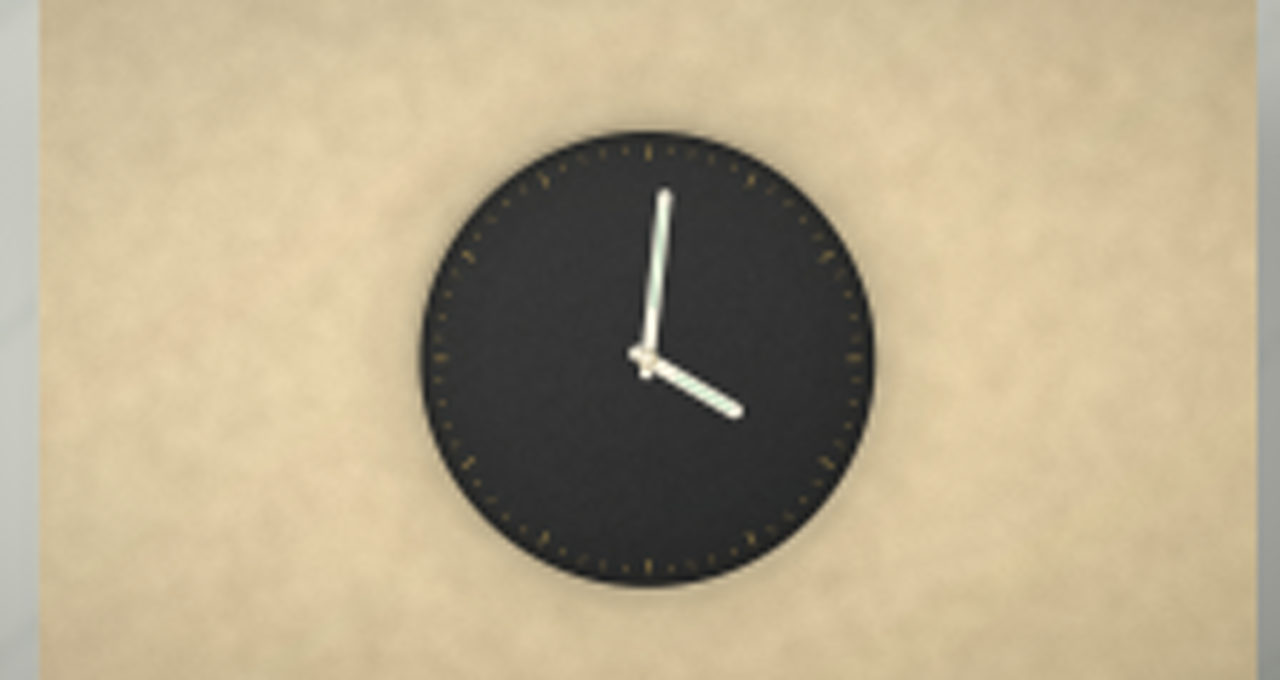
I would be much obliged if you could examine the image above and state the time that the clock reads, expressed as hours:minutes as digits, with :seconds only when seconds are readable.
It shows 4:01
